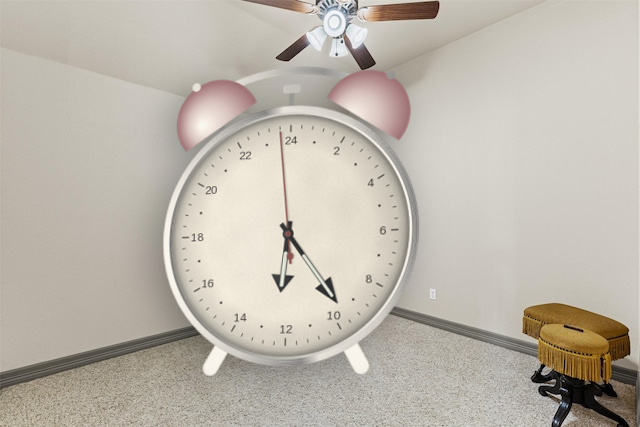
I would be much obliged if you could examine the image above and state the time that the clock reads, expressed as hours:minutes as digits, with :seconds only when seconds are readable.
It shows 12:23:59
